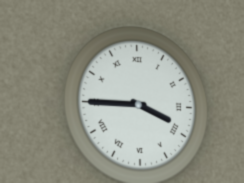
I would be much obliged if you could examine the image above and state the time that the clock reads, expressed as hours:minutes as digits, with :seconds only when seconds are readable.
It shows 3:45
